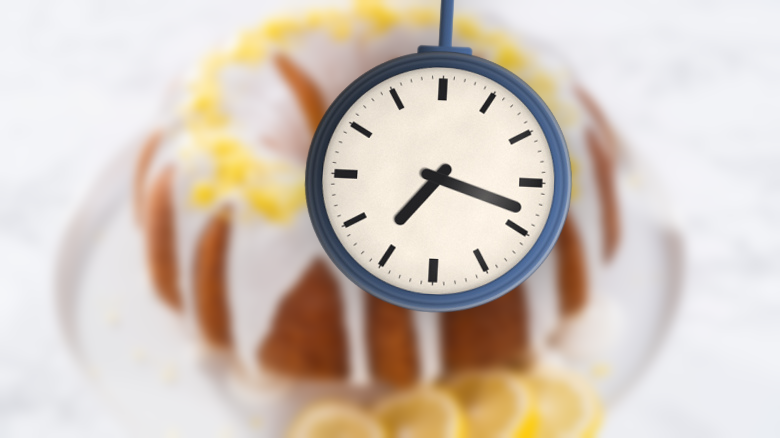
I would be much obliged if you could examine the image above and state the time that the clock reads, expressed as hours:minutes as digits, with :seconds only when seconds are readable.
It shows 7:18
